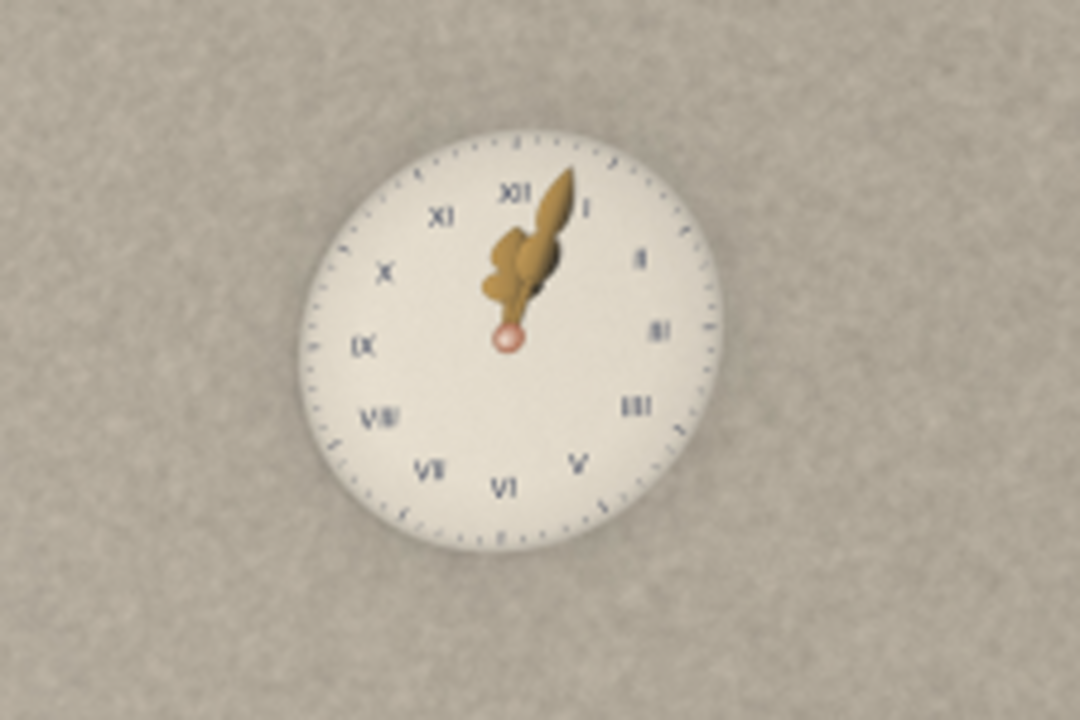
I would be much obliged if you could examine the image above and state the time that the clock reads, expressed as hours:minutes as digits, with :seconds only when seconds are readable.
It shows 12:03
